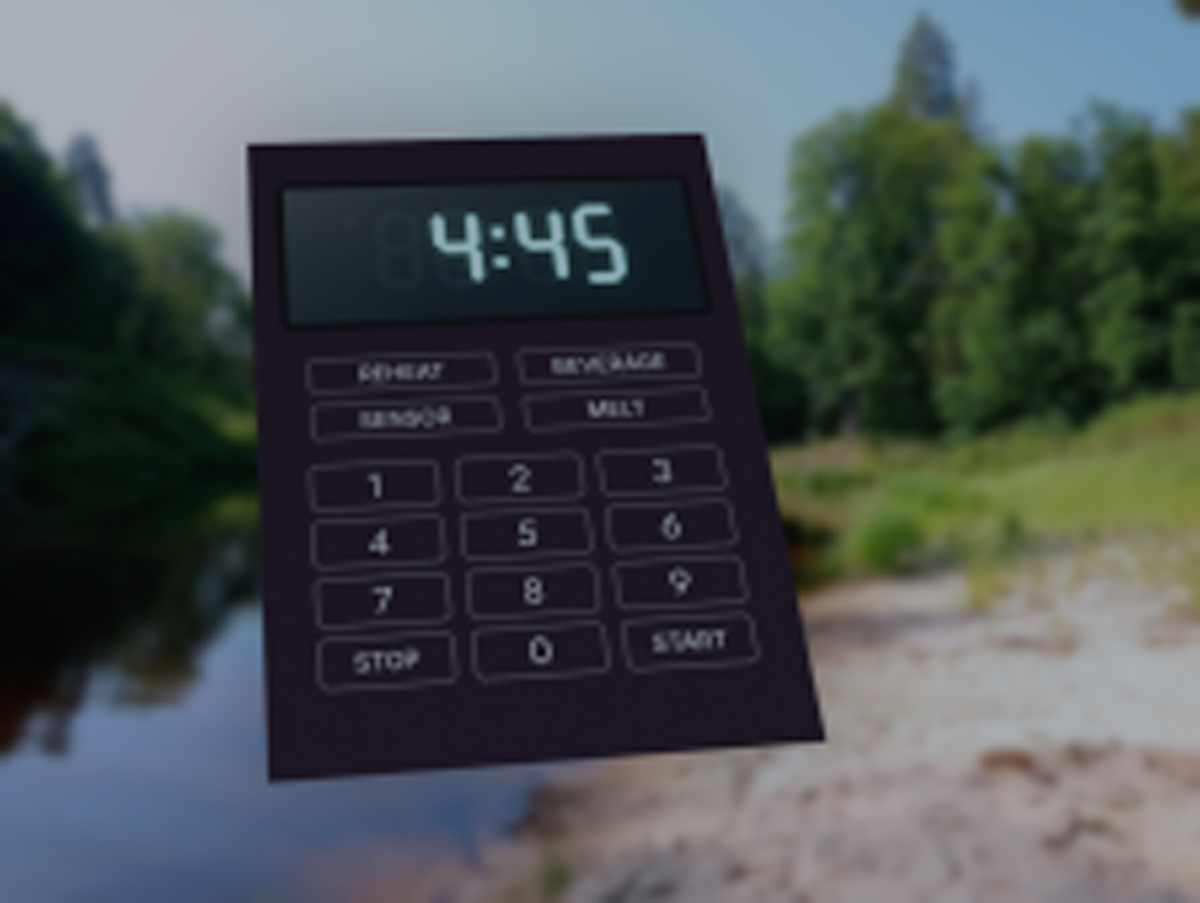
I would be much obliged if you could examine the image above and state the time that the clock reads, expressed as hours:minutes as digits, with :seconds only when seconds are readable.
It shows 4:45
